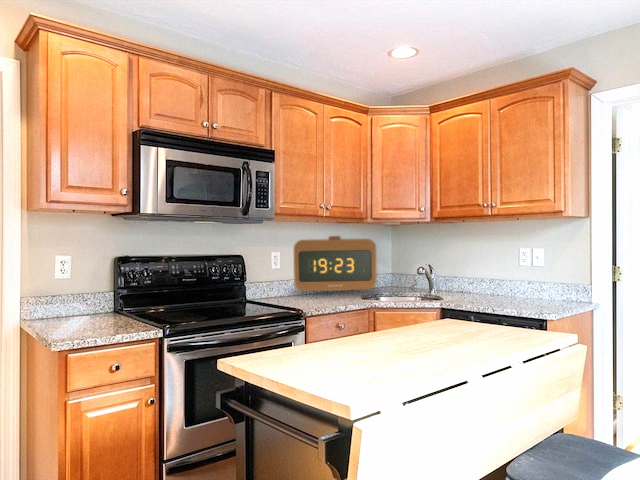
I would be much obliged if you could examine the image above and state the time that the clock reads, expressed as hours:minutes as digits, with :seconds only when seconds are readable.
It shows 19:23
